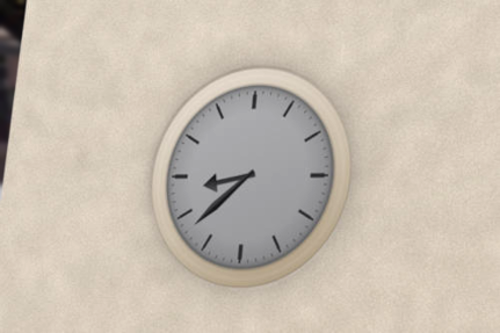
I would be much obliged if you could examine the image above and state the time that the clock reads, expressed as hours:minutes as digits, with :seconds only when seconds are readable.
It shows 8:38
